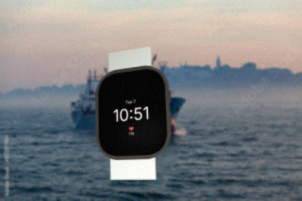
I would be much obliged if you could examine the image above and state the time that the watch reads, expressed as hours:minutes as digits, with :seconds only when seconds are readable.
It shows 10:51
